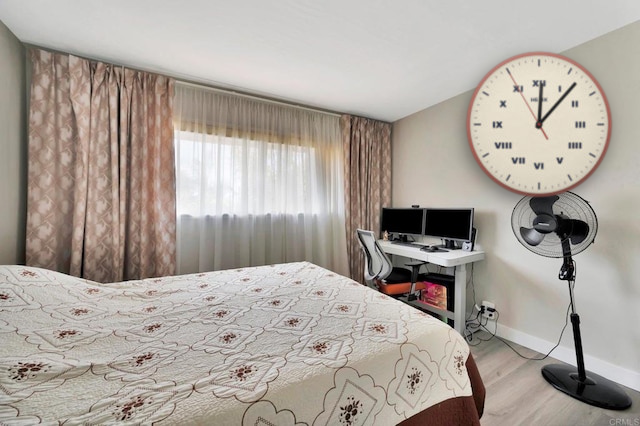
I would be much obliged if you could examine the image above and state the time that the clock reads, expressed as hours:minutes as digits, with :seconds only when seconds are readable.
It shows 12:06:55
